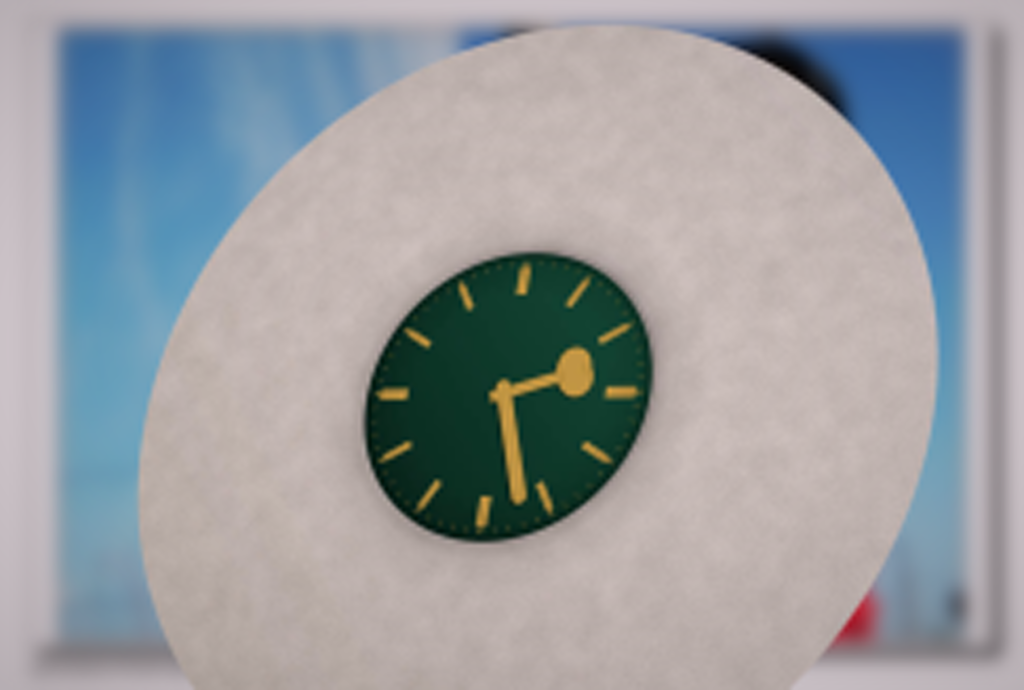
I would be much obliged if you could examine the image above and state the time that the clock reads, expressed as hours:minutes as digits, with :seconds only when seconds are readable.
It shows 2:27
